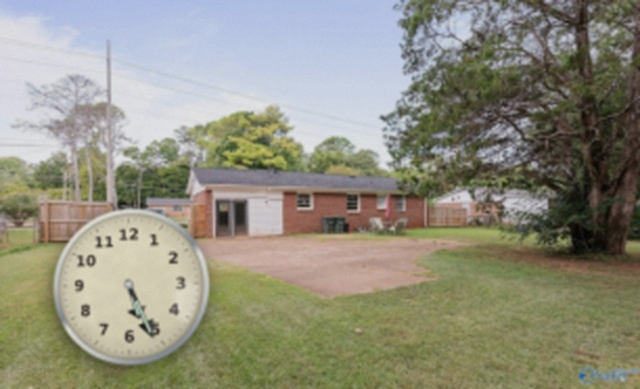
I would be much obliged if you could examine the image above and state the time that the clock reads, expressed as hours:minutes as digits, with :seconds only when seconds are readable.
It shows 5:26
